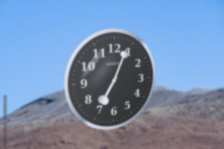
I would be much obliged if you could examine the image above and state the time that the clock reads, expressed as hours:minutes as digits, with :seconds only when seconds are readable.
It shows 7:04
